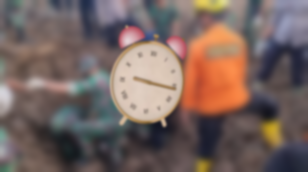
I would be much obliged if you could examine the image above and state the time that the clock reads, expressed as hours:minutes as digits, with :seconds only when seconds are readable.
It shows 9:16
